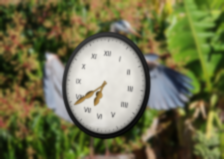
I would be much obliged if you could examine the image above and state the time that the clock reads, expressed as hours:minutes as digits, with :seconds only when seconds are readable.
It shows 6:39
